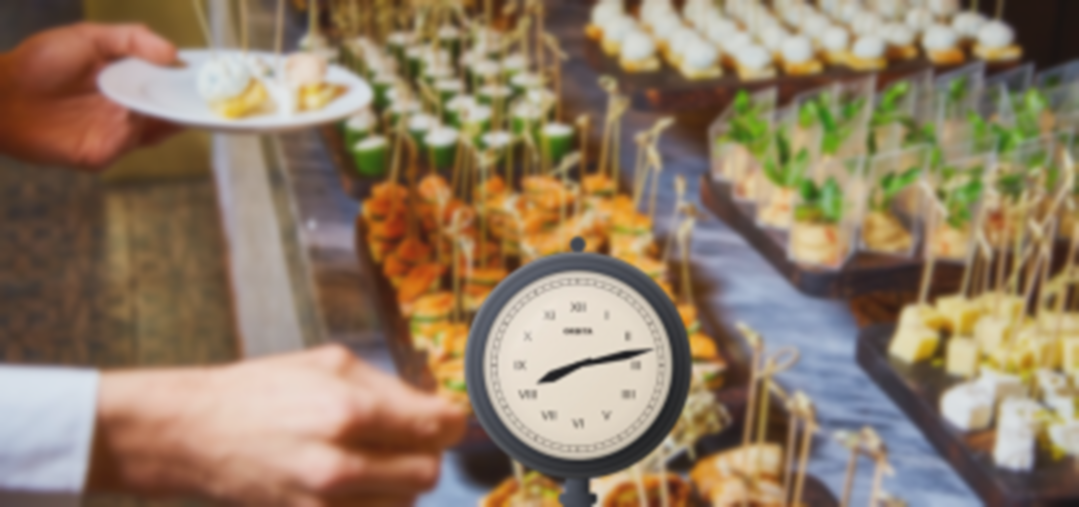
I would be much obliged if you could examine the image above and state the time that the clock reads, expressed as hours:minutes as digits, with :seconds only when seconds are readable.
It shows 8:13
